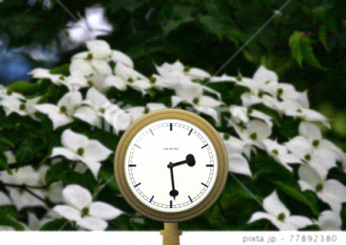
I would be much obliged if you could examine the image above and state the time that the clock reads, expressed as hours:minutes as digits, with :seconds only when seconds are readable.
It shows 2:29
